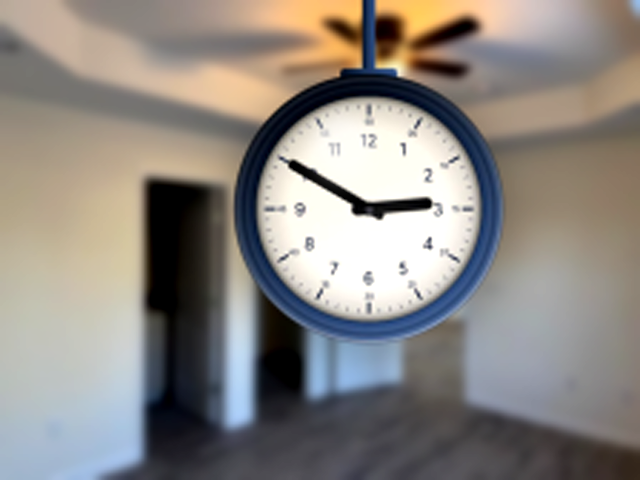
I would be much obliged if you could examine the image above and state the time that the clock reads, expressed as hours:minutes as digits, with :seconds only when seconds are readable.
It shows 2:50
